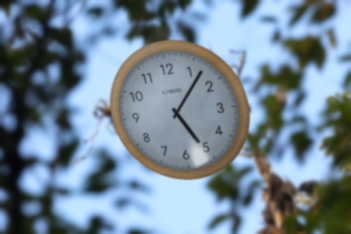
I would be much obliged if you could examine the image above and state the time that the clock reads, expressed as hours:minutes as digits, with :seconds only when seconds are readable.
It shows 5:07
